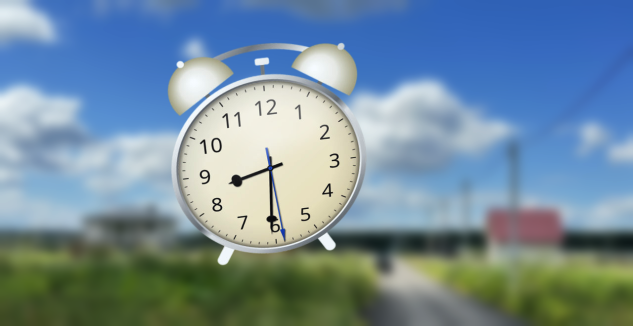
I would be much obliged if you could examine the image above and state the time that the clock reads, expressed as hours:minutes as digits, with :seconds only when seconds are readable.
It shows 8:30:29
